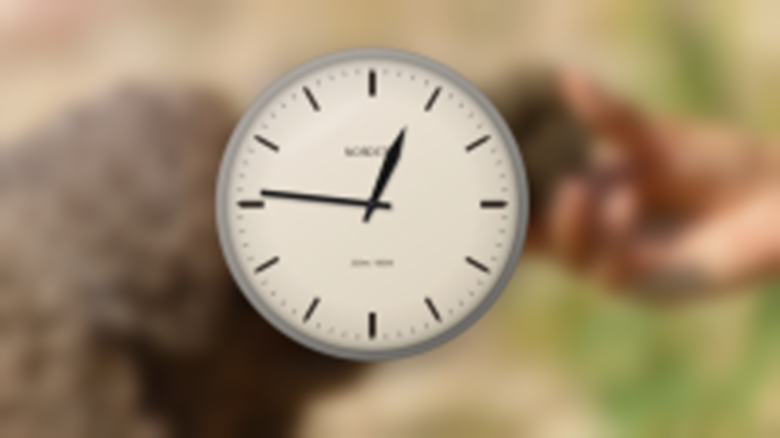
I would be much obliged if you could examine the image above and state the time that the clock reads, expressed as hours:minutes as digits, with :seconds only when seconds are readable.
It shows 12:46
